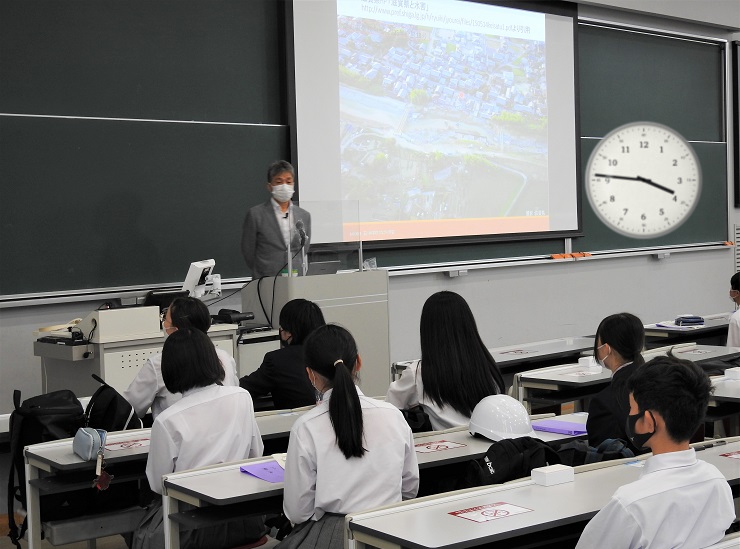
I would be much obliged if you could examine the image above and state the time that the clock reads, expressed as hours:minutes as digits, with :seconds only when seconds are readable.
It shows 3:46
